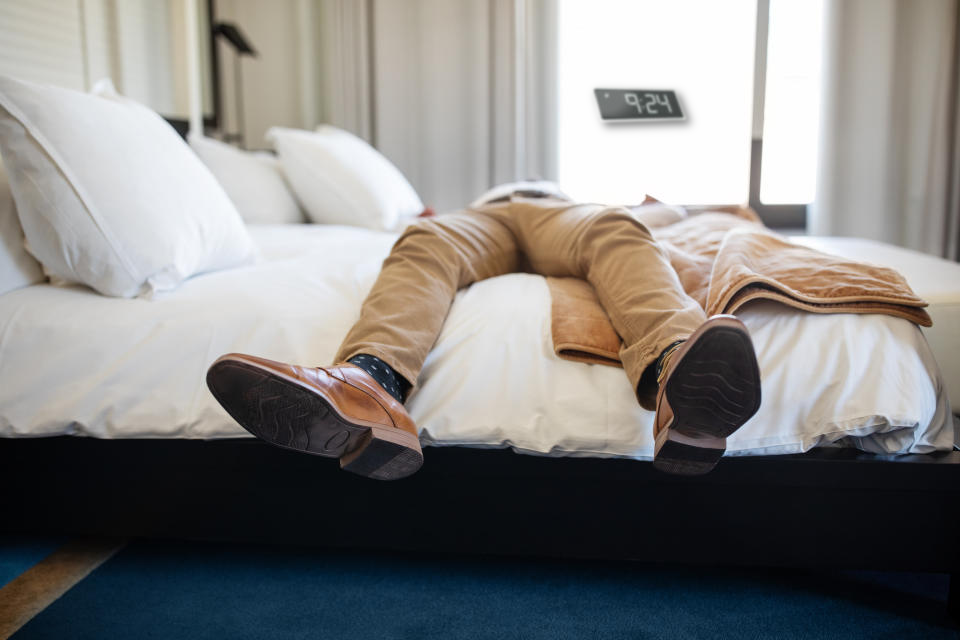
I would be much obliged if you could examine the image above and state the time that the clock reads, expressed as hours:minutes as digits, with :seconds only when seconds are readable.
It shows 9:24
